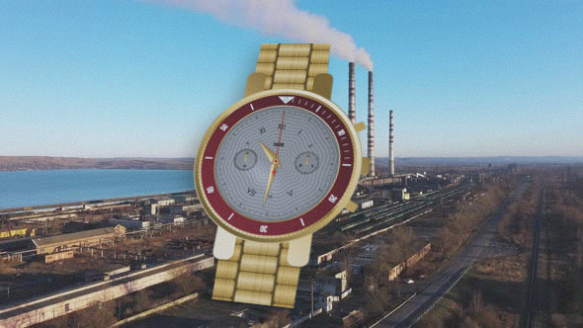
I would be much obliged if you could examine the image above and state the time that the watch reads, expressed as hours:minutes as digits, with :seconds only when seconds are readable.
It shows 10:31
